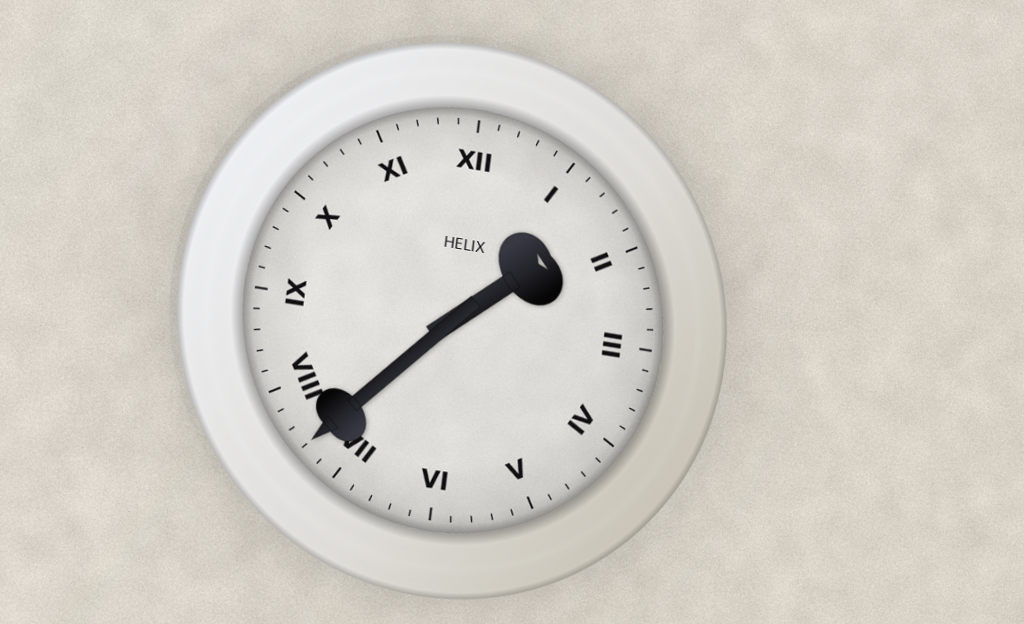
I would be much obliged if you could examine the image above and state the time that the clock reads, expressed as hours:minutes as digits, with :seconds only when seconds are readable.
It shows 1:37
